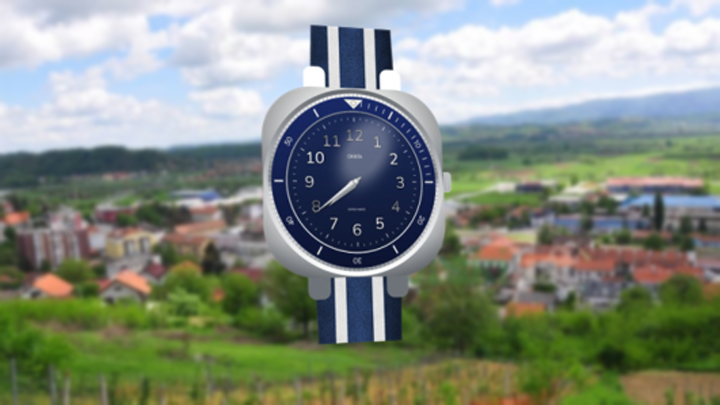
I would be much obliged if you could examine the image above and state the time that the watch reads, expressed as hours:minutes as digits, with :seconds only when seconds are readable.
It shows 7:39
